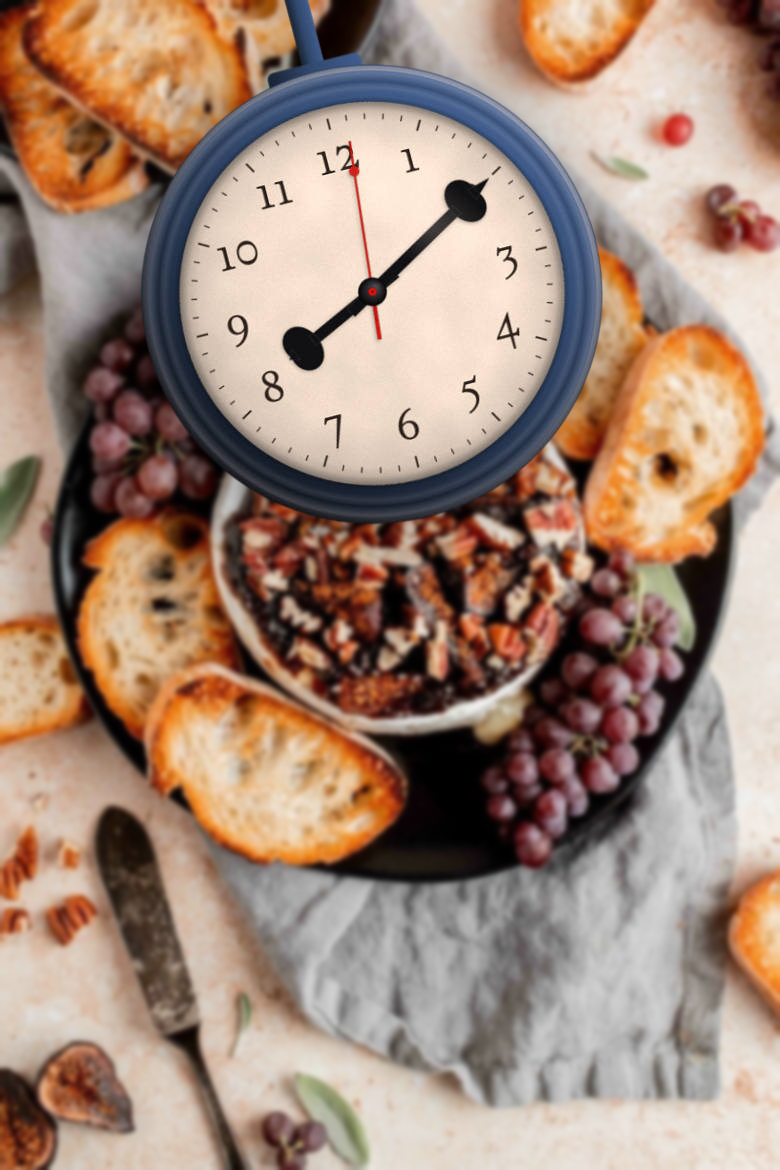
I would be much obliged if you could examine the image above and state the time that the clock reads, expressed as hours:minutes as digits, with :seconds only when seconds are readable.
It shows 8:10:01
